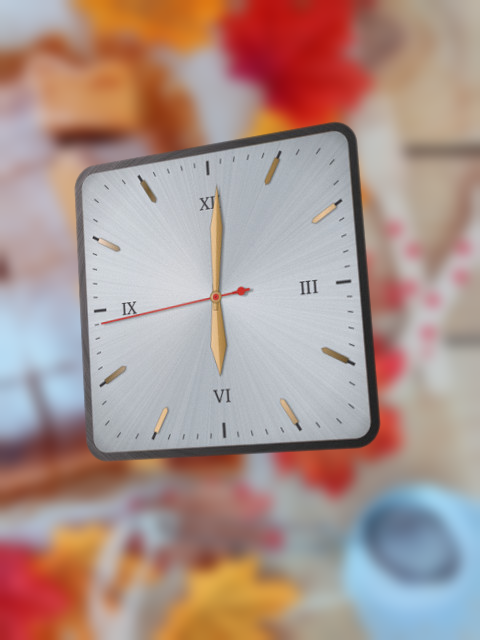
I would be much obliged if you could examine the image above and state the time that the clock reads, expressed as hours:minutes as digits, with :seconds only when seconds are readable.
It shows 6:00:44
